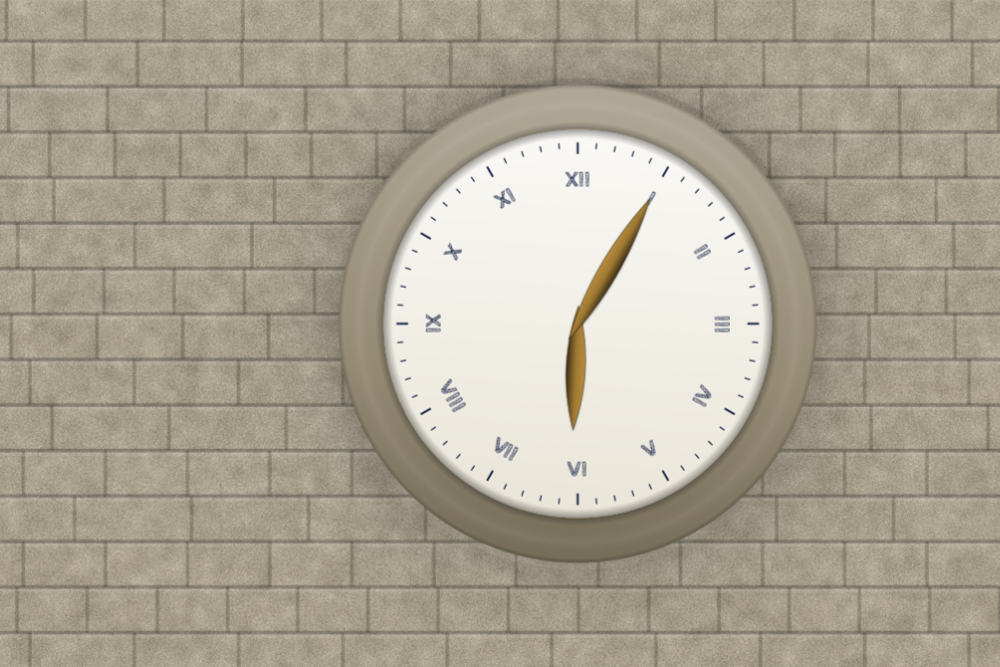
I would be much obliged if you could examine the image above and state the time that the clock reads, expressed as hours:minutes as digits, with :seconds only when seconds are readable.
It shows 6:05
